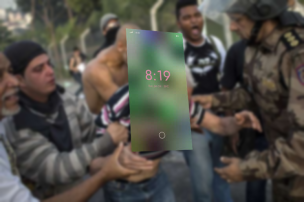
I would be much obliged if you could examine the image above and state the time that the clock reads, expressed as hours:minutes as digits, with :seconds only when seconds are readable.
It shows 8:19
